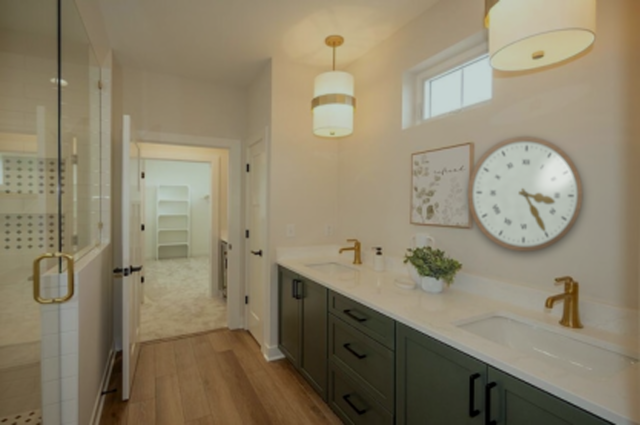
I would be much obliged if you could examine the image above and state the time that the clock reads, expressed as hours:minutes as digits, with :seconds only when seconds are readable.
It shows 3:25
